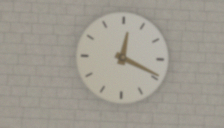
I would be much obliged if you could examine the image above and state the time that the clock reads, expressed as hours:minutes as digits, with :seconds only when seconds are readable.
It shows 12:19
